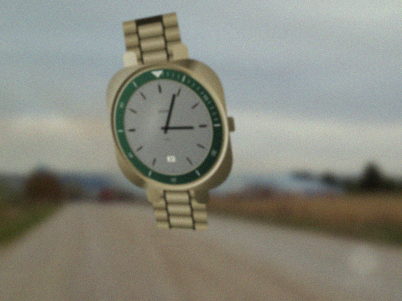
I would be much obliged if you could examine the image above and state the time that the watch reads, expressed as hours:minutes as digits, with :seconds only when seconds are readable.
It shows 3:04
